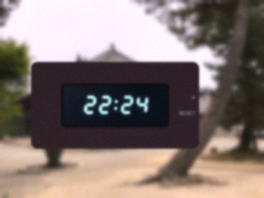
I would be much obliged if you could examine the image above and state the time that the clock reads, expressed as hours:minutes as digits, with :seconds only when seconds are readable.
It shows 22:24
